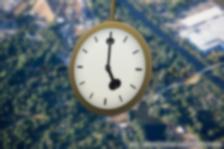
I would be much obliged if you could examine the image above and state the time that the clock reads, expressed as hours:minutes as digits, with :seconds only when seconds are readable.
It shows 5:00
